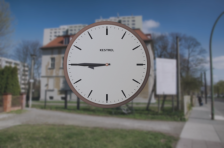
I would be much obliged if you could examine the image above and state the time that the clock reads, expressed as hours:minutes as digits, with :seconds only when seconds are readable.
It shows 8:45
